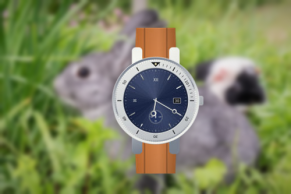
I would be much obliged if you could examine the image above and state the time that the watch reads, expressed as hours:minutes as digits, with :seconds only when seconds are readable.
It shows 6:20
